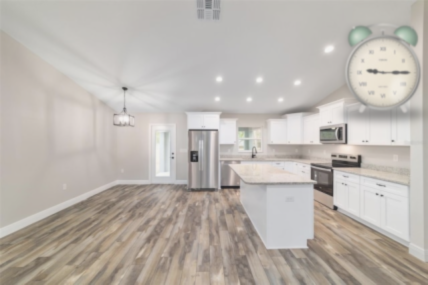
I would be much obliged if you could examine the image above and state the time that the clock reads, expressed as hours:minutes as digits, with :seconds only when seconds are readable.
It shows 9:15
